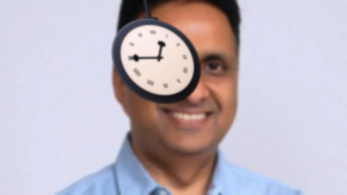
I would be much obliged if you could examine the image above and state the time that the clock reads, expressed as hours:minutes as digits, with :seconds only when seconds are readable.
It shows 12:45
